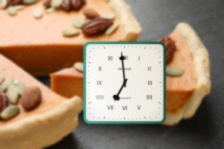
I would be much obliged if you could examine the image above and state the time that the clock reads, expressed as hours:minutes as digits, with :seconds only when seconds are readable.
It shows 6:59
